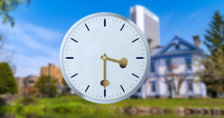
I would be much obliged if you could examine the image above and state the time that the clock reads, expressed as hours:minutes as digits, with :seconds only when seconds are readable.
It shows 3:30
